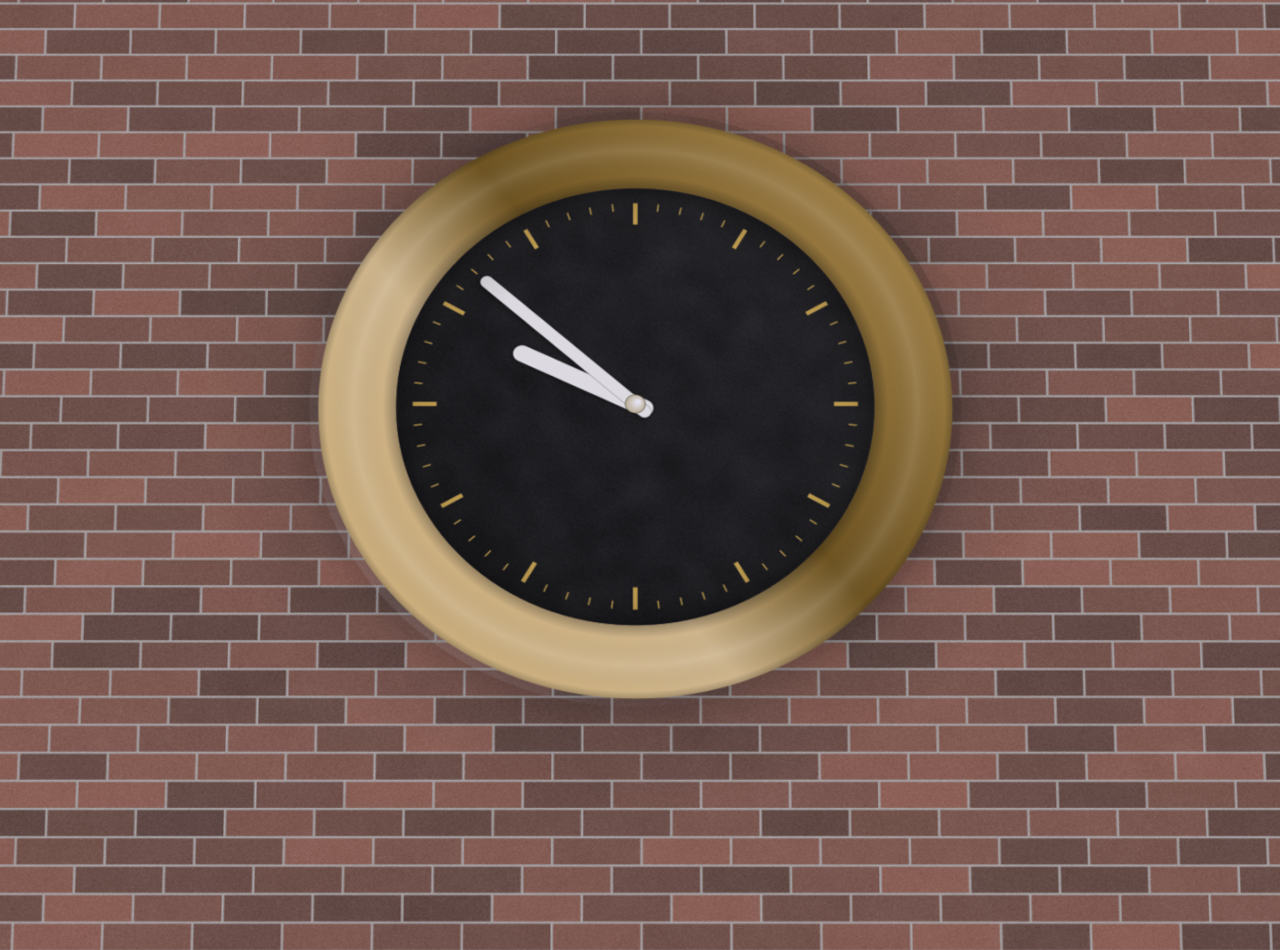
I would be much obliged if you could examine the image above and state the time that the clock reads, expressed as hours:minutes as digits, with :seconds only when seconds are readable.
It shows 9:52
